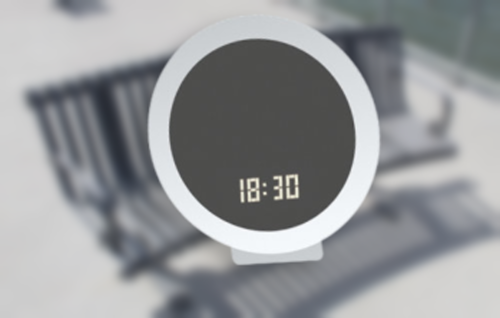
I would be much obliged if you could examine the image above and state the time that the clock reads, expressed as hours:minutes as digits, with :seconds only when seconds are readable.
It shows 18:30
